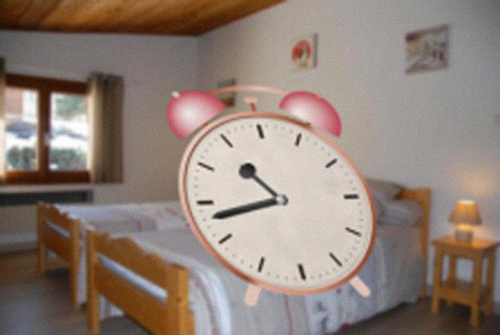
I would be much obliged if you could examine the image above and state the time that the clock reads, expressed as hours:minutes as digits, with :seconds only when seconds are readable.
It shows 10:43
